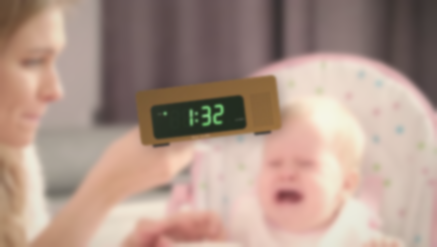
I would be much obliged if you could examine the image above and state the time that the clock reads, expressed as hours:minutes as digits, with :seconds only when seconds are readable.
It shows 1:32
